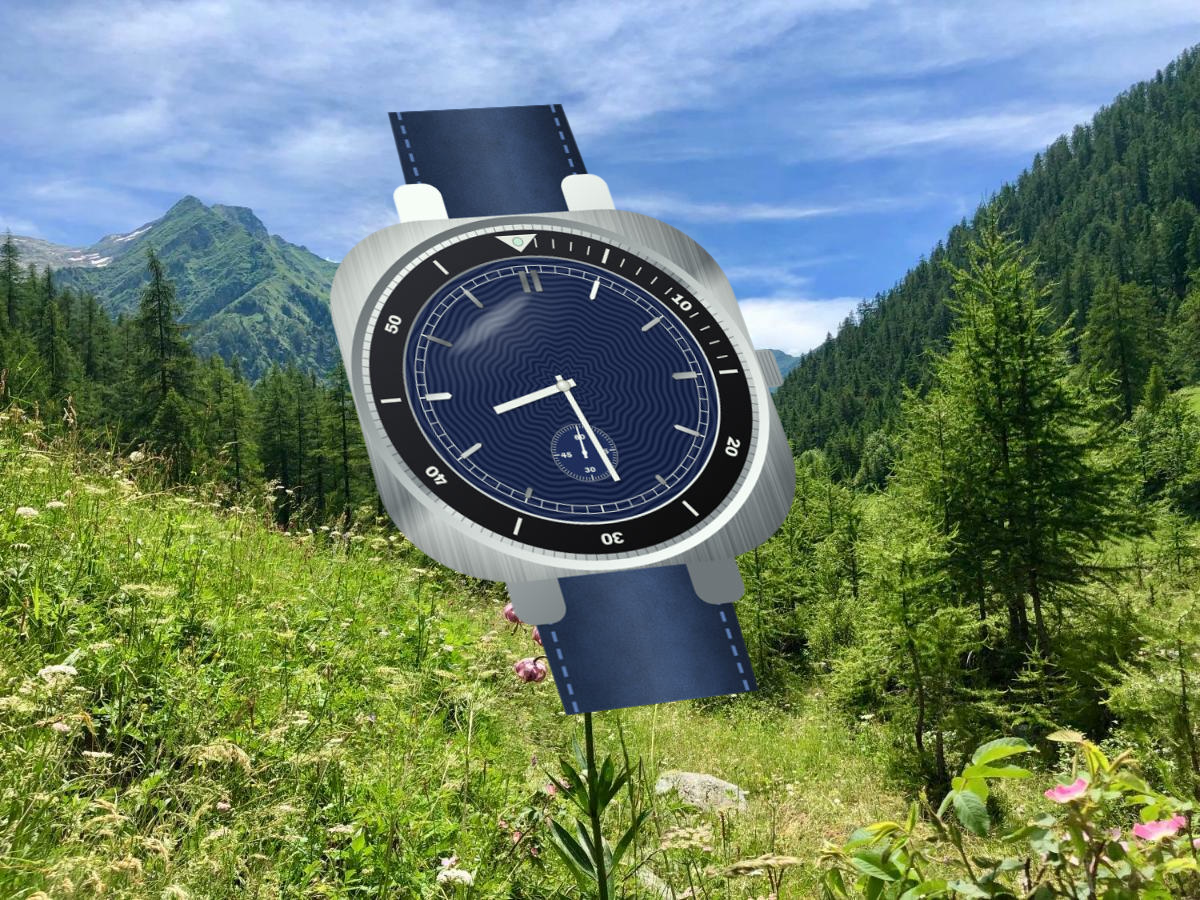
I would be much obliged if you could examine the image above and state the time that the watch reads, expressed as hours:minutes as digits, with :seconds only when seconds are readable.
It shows 8:28
